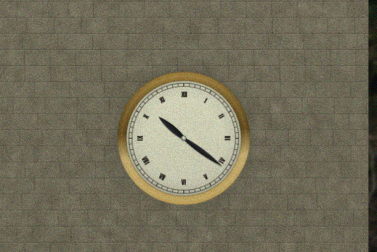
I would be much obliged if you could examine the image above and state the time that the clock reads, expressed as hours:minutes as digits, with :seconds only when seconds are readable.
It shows 10:21
